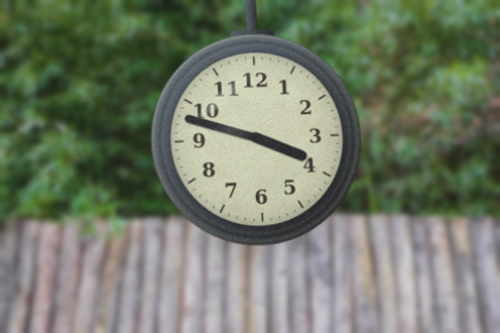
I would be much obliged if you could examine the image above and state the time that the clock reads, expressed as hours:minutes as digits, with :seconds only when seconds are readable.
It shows 3:48
